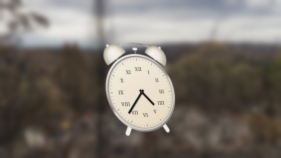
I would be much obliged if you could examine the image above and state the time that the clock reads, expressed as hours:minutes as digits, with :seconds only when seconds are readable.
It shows 4:37
